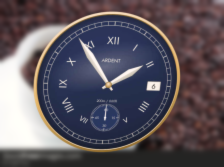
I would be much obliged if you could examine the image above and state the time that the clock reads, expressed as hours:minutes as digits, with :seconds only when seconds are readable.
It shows 1:54
